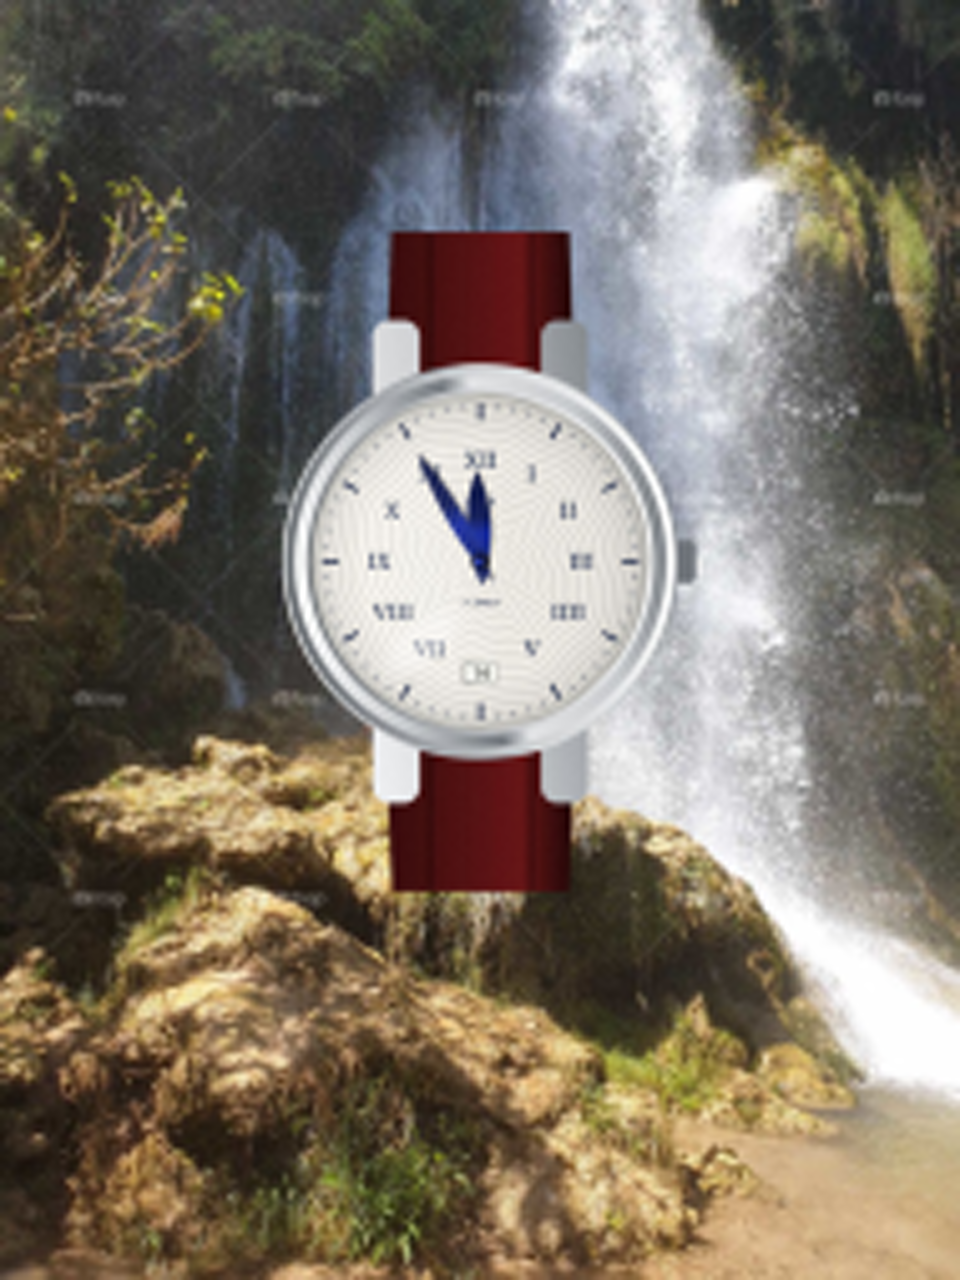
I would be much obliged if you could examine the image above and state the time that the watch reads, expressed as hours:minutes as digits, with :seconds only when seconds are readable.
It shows 11:55
